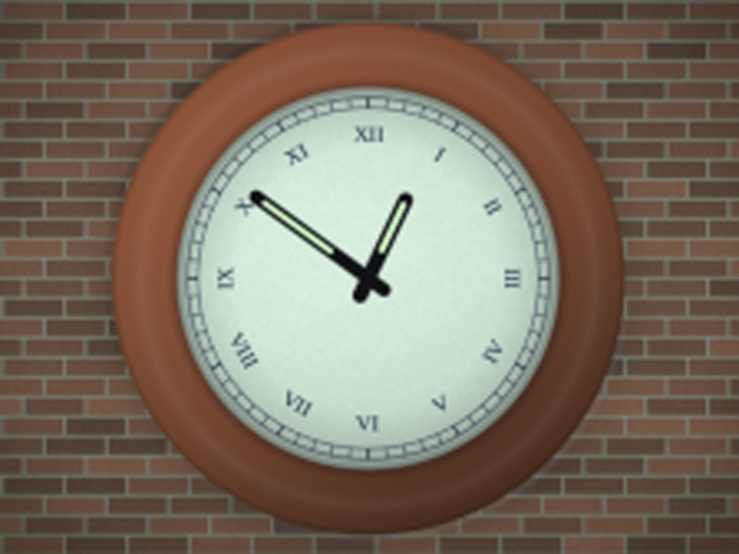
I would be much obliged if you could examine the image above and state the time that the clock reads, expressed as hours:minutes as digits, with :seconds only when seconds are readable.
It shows 12:51
